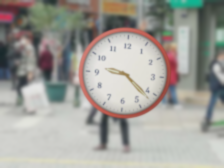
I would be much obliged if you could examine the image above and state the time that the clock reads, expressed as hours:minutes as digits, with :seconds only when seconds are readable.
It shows 9:22
